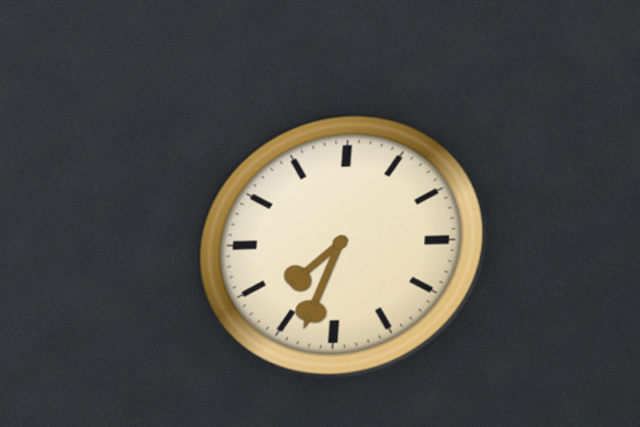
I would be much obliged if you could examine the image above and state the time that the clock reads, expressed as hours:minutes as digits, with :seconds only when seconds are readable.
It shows 7:33
